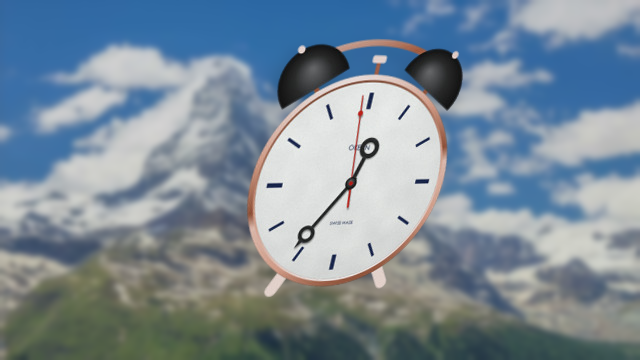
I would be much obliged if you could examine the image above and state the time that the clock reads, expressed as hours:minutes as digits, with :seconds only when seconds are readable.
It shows 12:35:59
